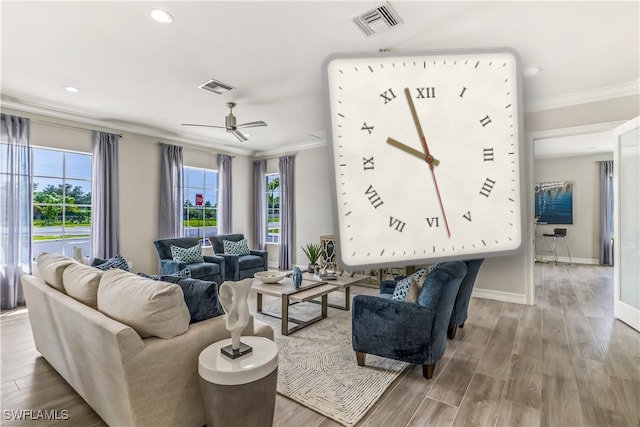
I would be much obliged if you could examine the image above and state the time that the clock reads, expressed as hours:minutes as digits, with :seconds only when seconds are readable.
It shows 9:57:28
